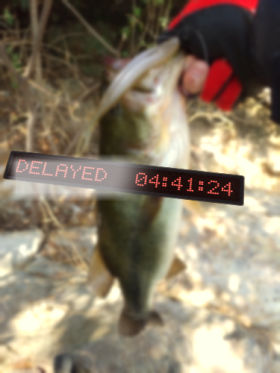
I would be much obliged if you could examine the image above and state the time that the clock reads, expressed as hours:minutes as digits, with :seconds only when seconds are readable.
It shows 4:41:24
